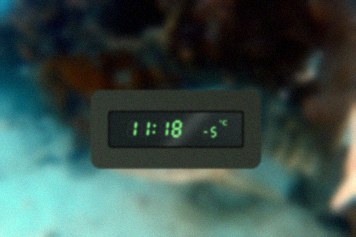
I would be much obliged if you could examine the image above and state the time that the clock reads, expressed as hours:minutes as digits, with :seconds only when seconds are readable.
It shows 11:18
